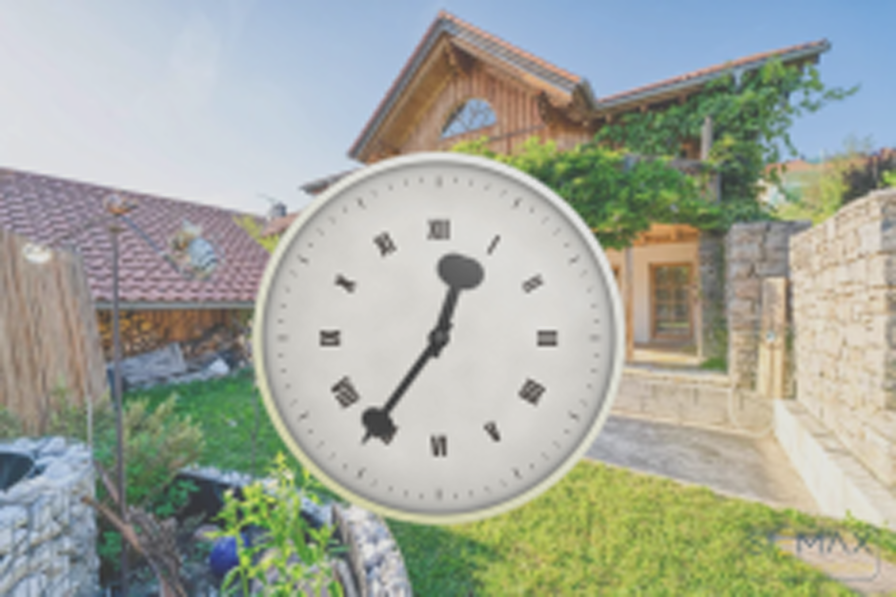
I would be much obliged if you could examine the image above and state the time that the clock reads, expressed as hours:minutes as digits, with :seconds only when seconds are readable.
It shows 12:36
